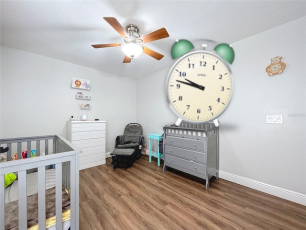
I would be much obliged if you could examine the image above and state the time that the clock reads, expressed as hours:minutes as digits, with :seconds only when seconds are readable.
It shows 9:47
